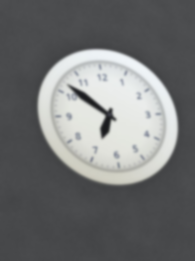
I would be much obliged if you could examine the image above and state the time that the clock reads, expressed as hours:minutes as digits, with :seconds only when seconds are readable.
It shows 6:52
